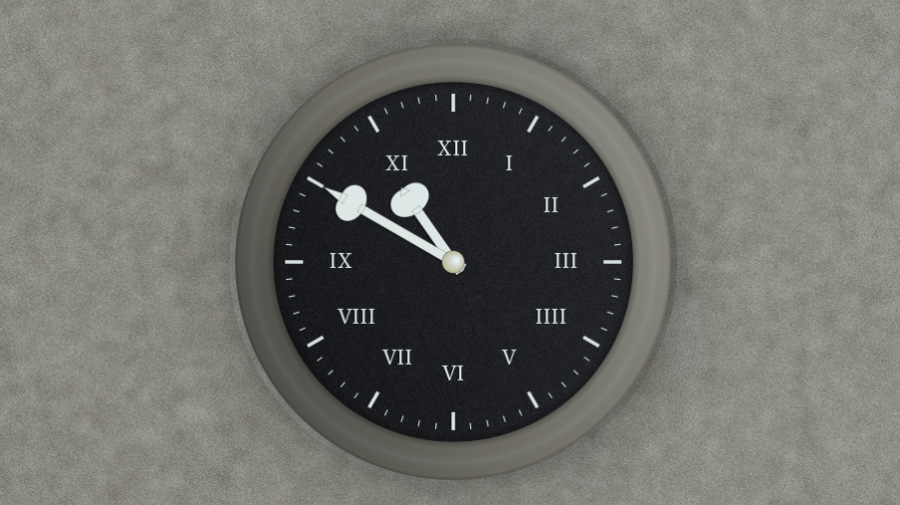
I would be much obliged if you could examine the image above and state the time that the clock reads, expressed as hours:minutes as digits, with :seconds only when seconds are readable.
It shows 10:50
